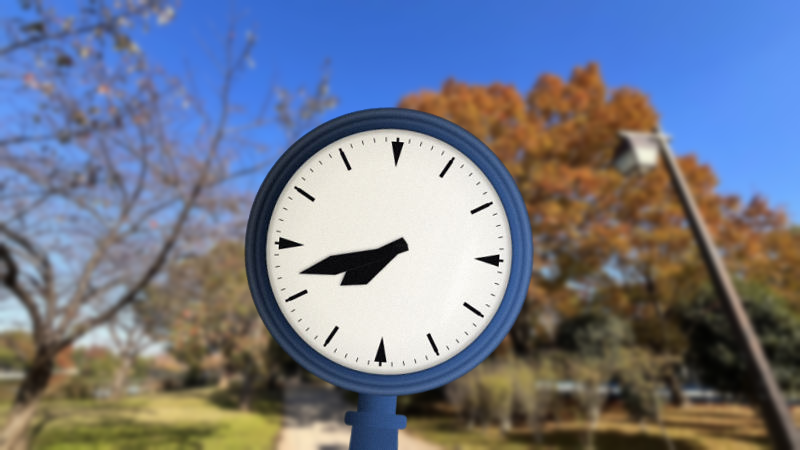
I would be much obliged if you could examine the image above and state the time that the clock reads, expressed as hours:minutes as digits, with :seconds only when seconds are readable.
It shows 7:42
